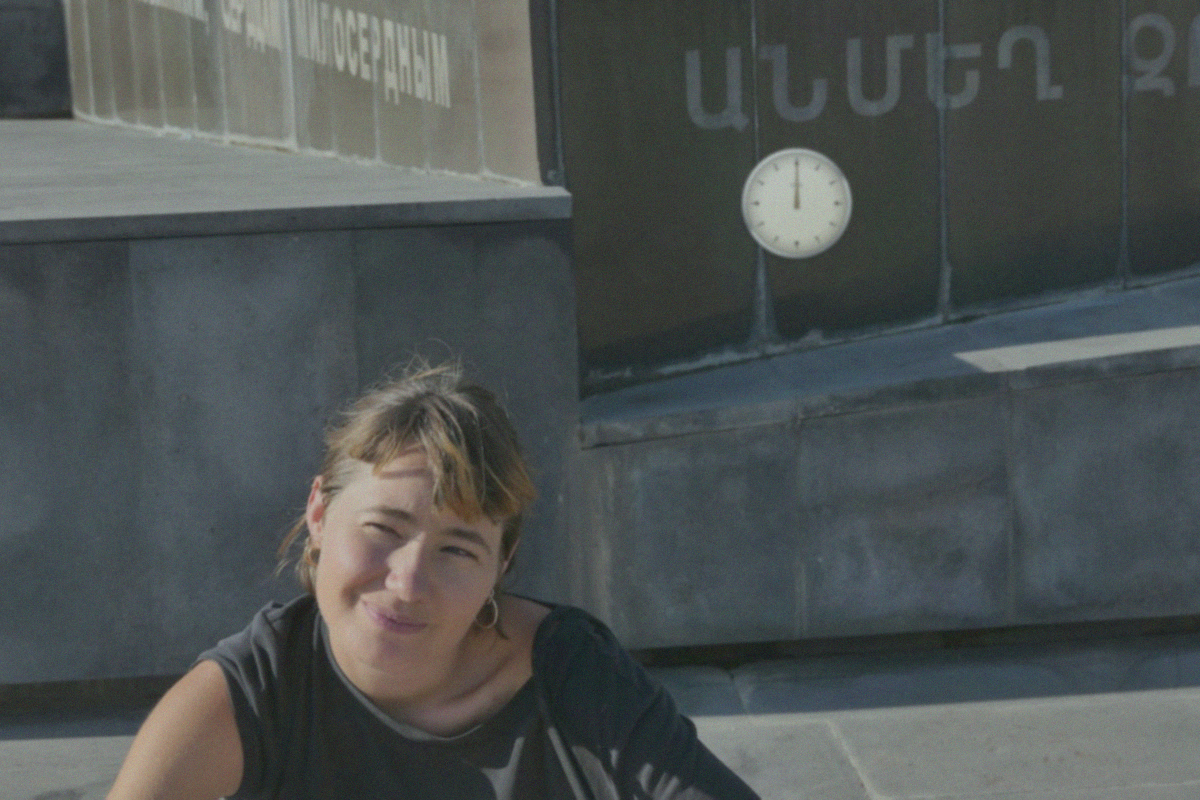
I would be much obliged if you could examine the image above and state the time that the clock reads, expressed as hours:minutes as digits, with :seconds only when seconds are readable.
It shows 12:00
